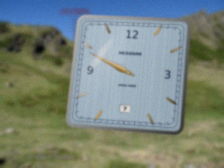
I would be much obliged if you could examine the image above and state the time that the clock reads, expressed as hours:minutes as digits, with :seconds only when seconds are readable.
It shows 9:49
